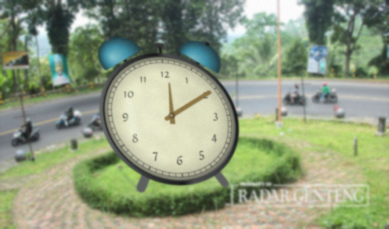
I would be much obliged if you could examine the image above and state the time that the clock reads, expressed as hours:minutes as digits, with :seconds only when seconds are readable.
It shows 12:10
